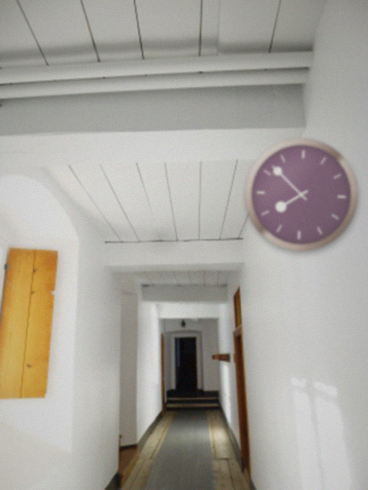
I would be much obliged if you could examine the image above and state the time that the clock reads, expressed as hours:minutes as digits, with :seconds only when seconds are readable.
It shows 7:52
